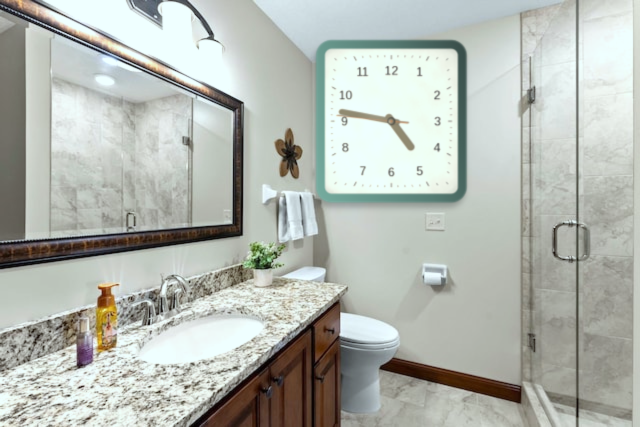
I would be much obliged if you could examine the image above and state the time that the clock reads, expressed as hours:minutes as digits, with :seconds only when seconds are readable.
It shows 4:46:46
